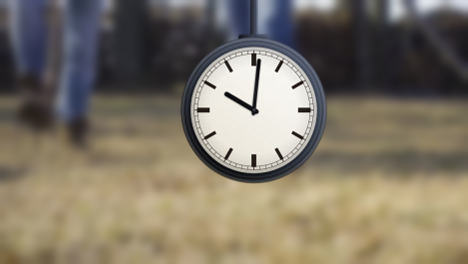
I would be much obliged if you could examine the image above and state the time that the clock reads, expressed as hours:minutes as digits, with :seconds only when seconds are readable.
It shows 10:01
